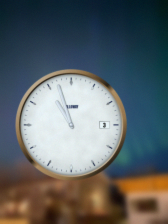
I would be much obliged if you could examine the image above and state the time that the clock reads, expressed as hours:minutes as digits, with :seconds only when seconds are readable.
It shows 10:57
